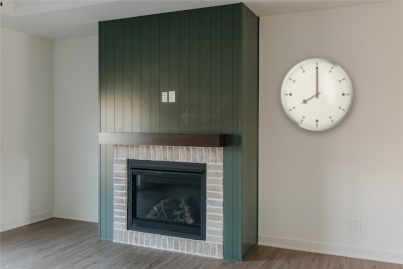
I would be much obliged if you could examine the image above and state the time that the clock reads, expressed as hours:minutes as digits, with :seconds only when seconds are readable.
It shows 8:00
